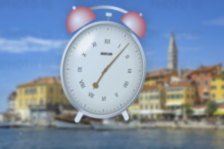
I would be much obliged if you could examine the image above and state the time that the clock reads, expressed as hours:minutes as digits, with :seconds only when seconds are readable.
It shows 7:07
